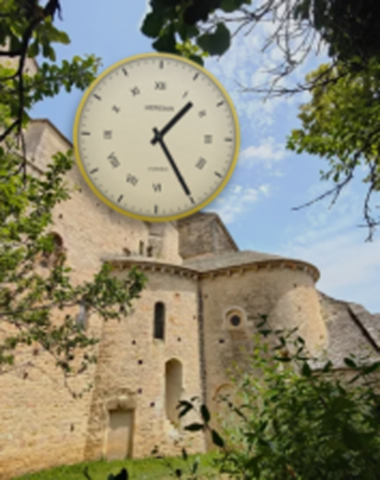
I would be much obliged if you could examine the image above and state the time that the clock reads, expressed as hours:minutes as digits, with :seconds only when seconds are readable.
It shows 1:25
